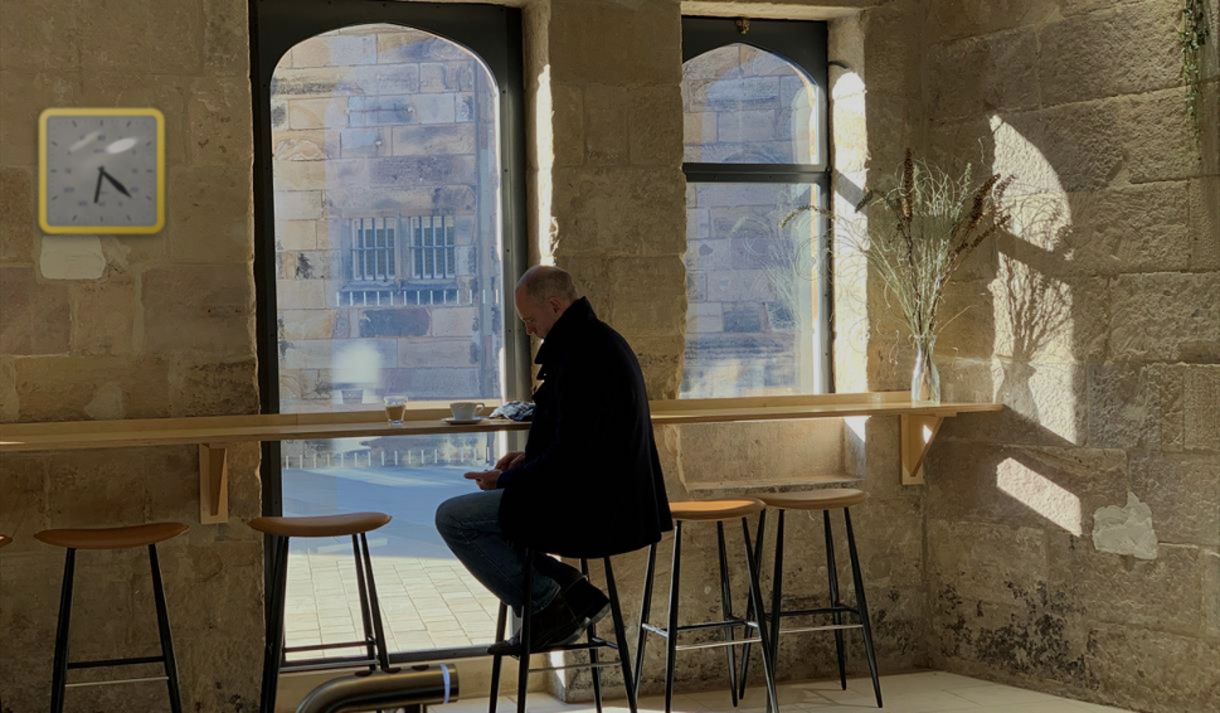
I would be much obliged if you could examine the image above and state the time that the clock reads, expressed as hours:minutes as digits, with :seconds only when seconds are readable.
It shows 6:22
